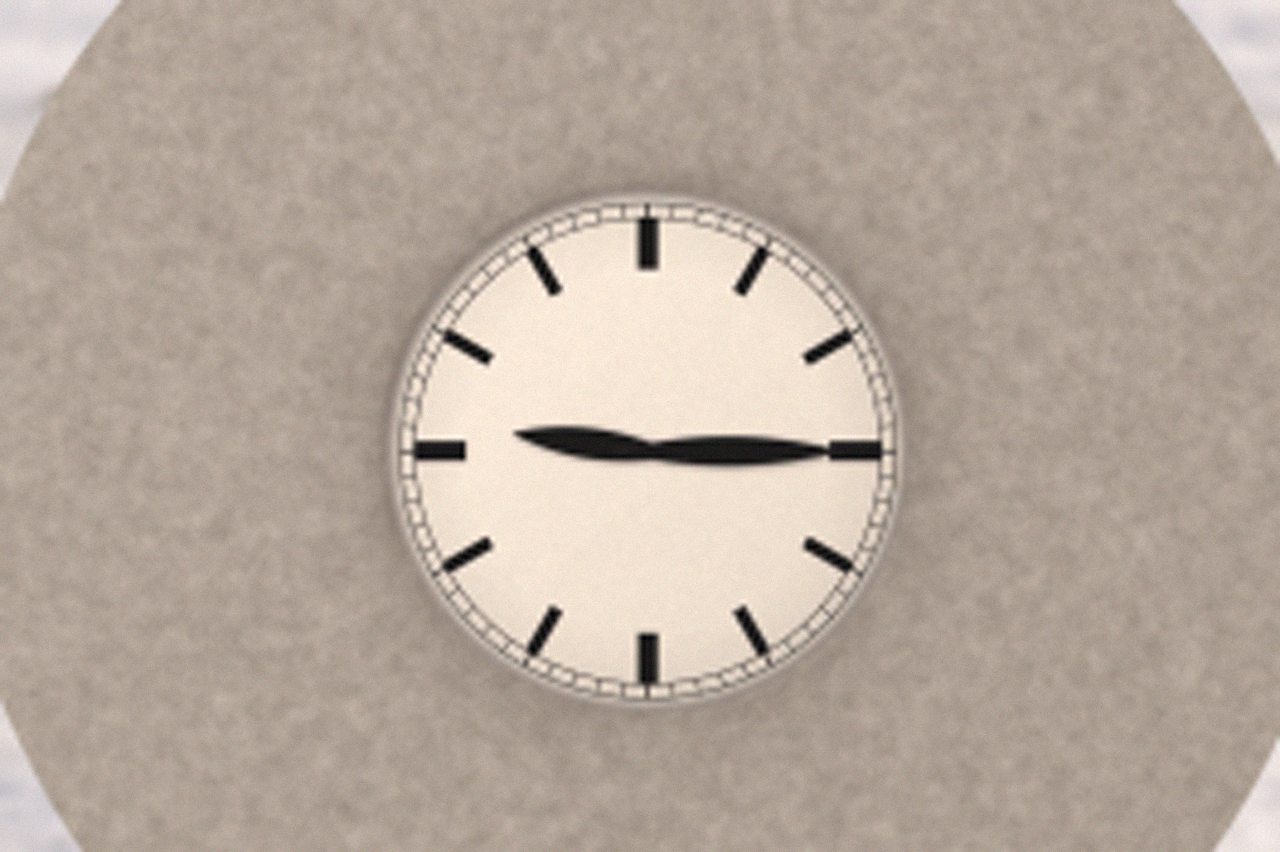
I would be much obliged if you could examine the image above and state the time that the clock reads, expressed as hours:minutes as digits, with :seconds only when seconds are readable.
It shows 9:15
